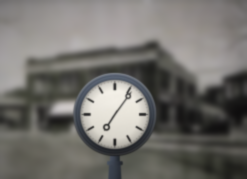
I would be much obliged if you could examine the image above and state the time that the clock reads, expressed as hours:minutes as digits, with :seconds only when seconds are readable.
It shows 7:06
